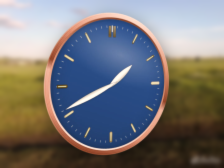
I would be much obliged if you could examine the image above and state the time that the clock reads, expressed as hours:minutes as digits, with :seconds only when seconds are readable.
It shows 1:41
